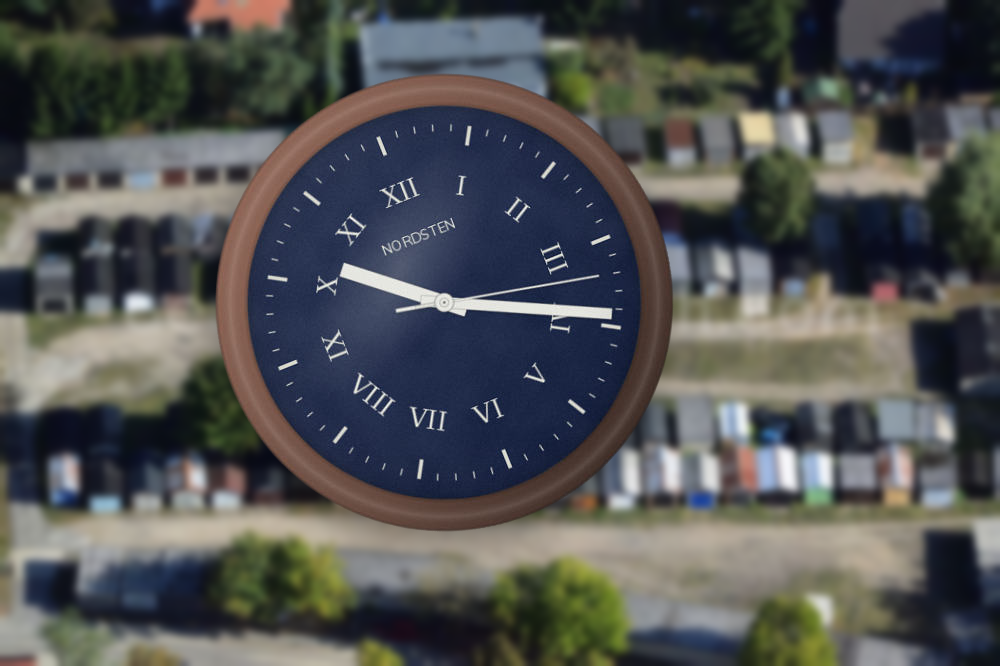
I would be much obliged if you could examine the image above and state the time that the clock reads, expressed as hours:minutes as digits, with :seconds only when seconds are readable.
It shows 10:19:17
